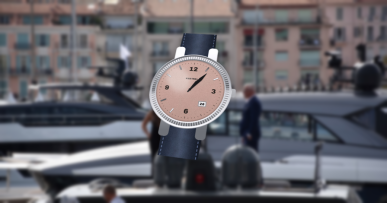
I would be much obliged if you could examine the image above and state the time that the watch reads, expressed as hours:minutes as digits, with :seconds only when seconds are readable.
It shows 1:06
